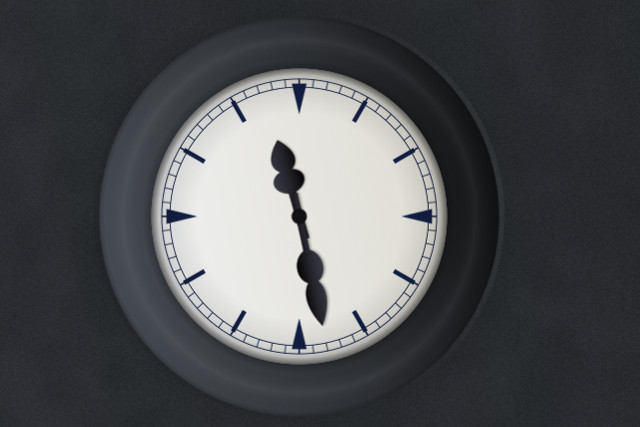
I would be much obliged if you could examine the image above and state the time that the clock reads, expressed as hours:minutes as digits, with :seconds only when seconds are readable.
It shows 11:28
